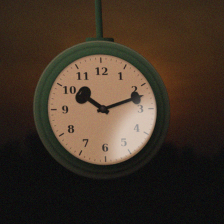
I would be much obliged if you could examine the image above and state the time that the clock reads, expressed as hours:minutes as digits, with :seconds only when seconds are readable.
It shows 10:12
